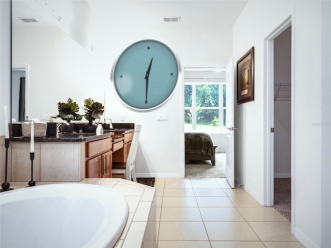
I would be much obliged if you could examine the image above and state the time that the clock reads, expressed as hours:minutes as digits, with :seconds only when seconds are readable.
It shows 12:30
